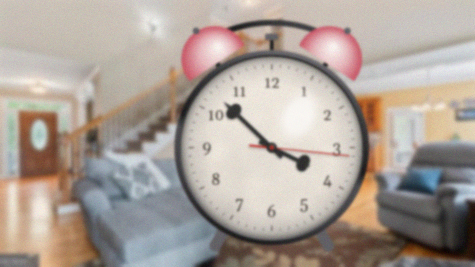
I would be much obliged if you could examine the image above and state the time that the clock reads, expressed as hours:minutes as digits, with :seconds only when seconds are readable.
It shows 3:52:16
